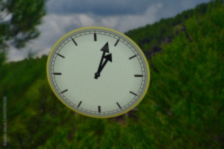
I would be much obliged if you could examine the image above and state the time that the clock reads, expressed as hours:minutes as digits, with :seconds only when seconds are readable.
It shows 1:03
